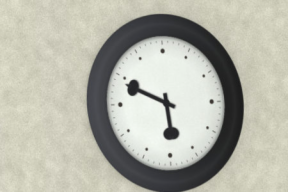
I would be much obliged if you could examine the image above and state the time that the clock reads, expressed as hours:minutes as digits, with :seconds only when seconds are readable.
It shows 5:49
